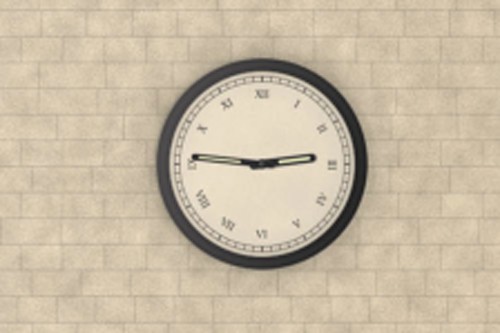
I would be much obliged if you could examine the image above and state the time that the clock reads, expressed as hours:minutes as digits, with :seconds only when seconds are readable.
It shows 2:46
